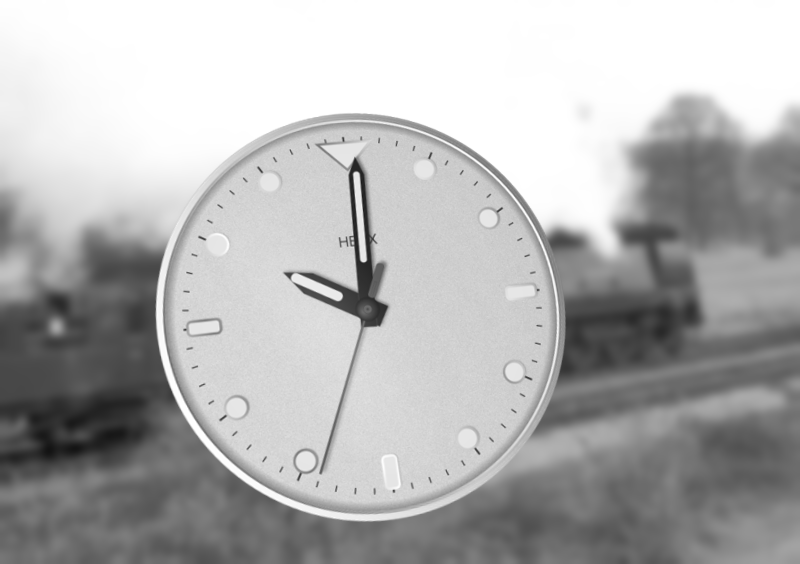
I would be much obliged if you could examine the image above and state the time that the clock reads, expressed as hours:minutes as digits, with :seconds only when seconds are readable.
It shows 10:00:34
